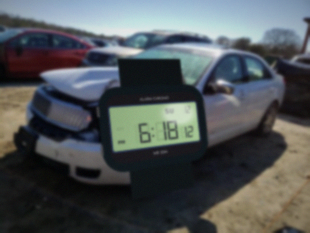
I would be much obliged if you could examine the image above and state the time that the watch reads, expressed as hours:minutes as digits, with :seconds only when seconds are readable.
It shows 6:18:12
